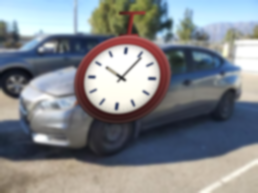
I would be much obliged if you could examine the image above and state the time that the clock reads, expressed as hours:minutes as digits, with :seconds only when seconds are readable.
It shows 10:06
